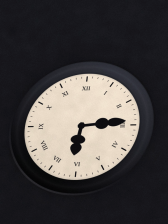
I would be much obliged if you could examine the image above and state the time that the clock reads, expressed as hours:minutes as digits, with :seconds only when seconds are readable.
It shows 6:14
